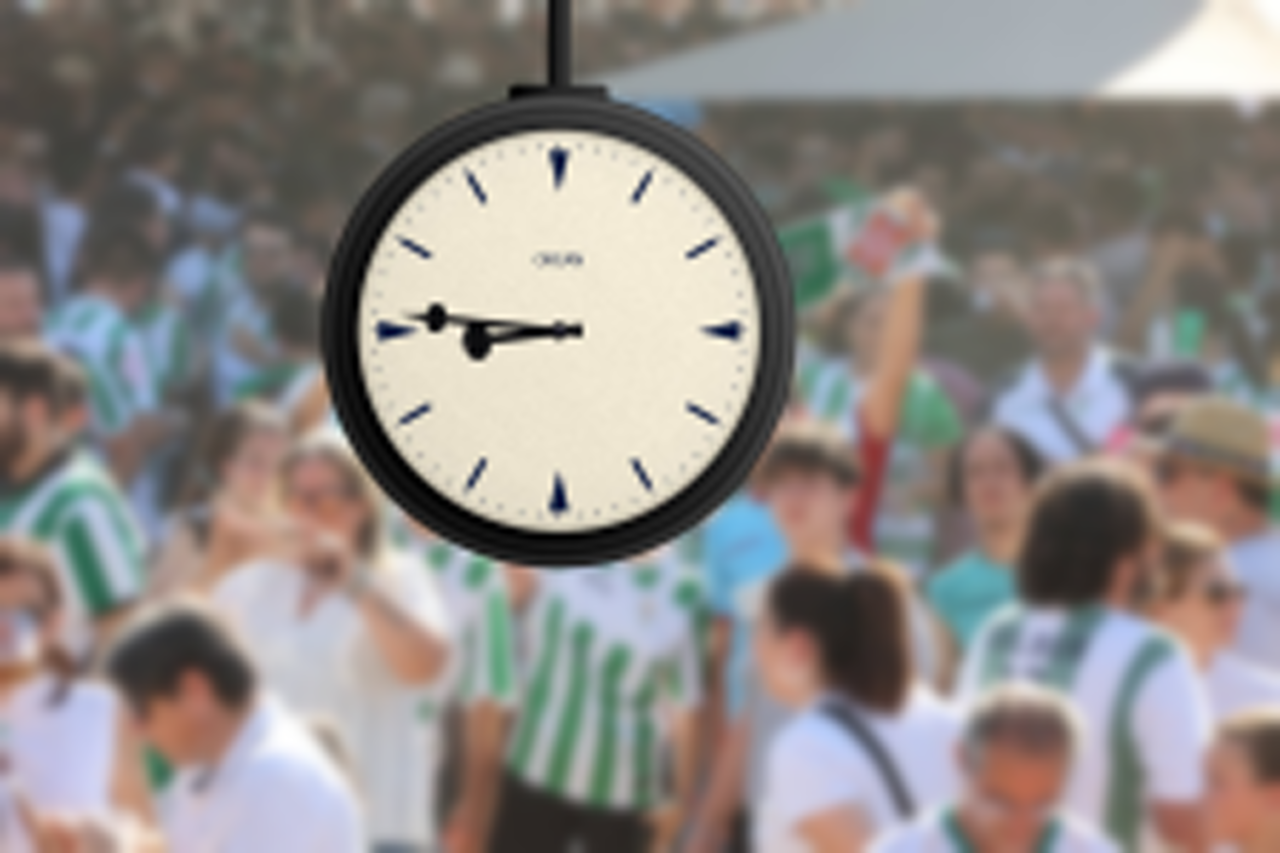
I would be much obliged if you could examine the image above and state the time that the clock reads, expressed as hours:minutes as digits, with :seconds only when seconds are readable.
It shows 8:46
